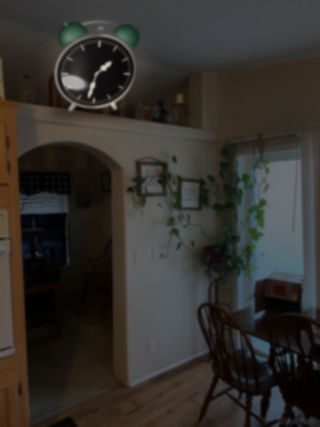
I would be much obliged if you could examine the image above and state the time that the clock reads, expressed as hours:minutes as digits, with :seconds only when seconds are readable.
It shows 1:32
